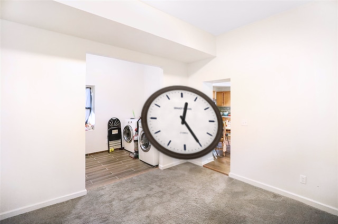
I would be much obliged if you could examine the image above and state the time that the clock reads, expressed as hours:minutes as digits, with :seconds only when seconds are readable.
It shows 12:25
